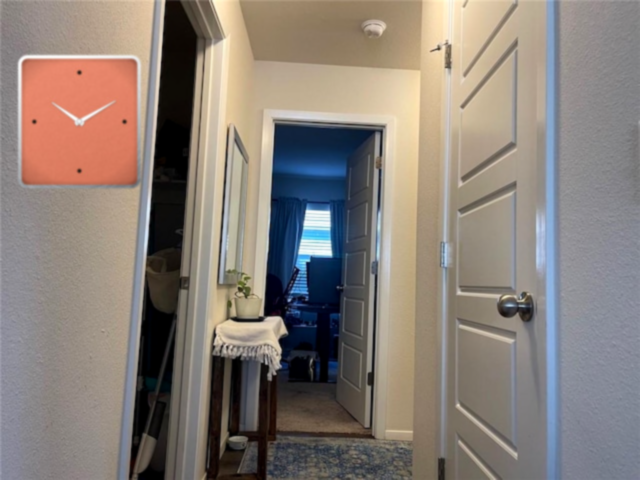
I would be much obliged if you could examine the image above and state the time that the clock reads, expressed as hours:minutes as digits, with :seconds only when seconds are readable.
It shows 10:10
